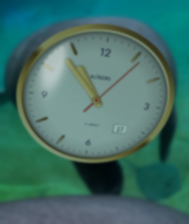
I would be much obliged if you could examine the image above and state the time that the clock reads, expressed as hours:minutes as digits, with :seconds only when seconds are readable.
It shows 10:53:06
